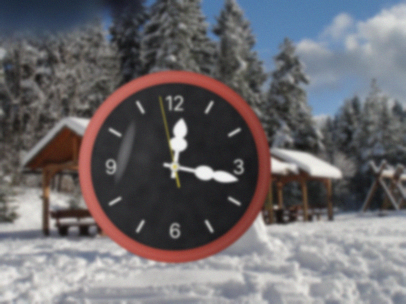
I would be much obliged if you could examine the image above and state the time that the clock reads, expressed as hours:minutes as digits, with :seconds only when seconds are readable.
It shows 12:16:58
